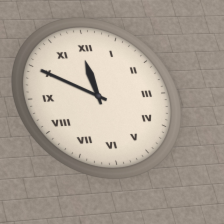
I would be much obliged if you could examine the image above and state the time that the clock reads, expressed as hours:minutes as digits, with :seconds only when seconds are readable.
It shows 11:50
